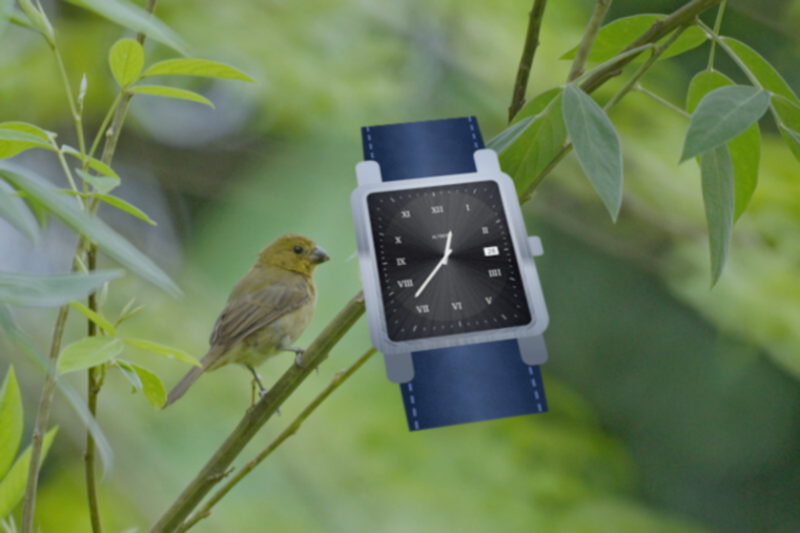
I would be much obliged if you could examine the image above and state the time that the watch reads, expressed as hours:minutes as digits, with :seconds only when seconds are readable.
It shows 12:37
